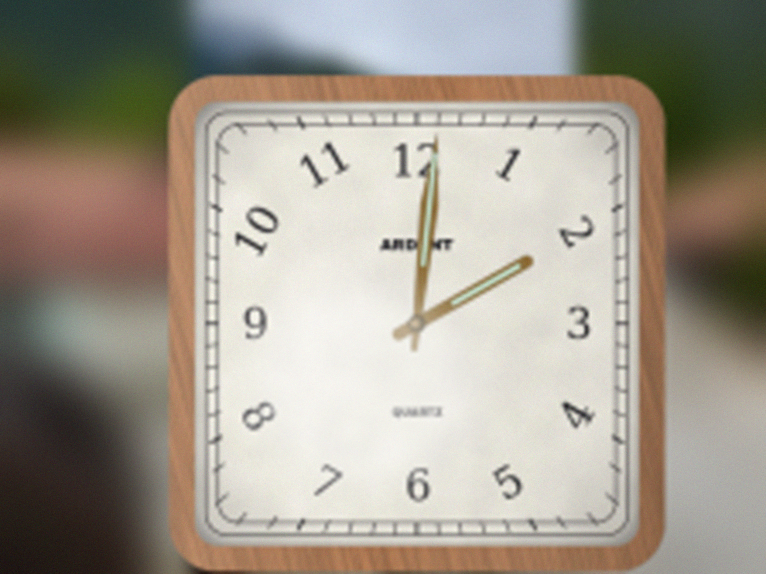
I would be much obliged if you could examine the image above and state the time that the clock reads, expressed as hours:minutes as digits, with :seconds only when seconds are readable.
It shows 2:01
